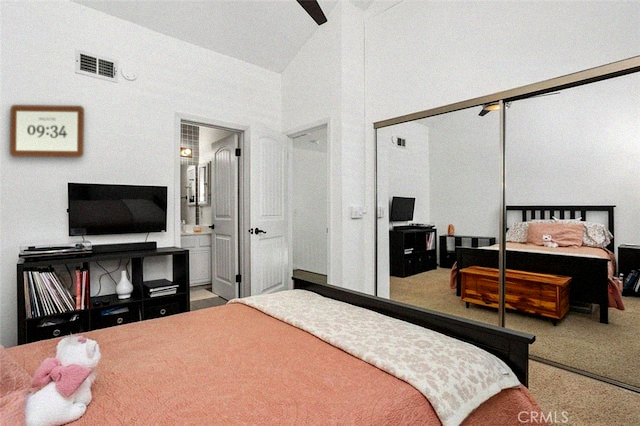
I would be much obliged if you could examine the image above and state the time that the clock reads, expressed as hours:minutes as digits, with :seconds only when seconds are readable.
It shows 9:34
